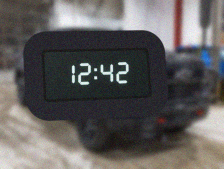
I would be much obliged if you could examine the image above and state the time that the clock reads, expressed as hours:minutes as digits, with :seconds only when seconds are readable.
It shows 12:42
